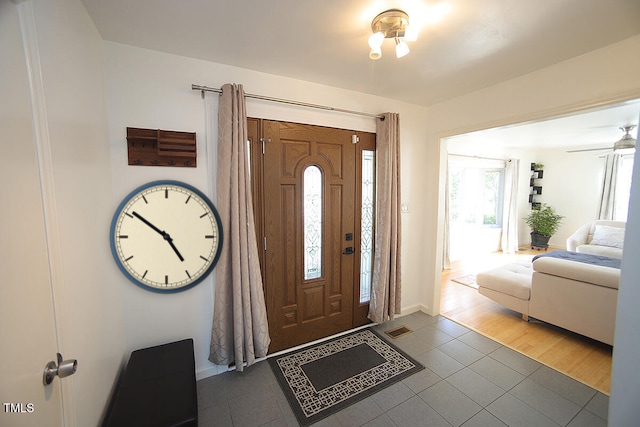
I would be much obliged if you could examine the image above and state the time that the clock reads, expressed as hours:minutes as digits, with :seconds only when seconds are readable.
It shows 4:51
